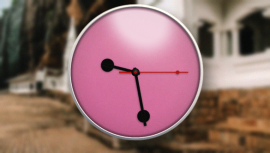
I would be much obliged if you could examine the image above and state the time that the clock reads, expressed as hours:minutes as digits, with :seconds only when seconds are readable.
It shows 9:28:15
